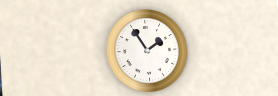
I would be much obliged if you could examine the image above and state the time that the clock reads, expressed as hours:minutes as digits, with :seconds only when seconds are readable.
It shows 1:55
